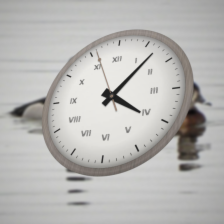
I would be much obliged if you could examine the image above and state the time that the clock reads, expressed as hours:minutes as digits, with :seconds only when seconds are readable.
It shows 4:06:56
